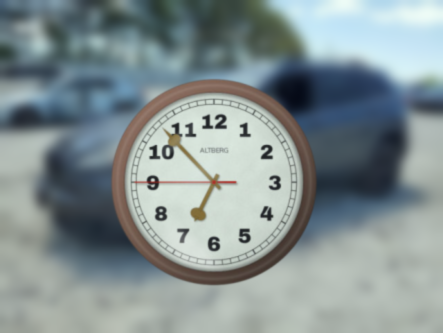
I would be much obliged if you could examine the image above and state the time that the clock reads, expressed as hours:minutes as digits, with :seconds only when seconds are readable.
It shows 6:52:45
